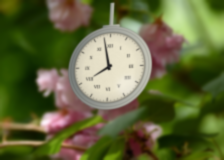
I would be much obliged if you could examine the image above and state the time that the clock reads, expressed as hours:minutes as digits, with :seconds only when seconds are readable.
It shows 7:58
